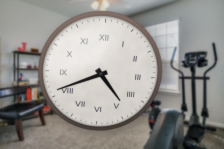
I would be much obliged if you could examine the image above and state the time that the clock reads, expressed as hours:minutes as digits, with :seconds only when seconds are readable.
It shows 4:41
